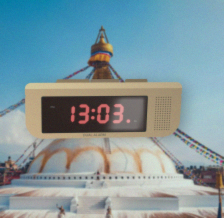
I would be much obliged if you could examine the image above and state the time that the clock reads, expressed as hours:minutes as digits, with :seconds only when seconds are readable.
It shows 13:03
